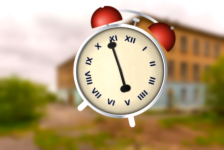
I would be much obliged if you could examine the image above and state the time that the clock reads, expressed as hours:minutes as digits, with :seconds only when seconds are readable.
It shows 4:54
